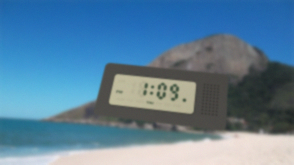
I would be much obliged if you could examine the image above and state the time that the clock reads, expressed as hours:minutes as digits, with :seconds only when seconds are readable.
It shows 1:09
